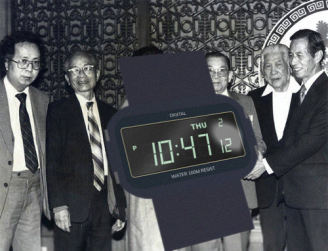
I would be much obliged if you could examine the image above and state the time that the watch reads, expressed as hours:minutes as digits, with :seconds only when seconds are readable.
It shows 10:47:12
